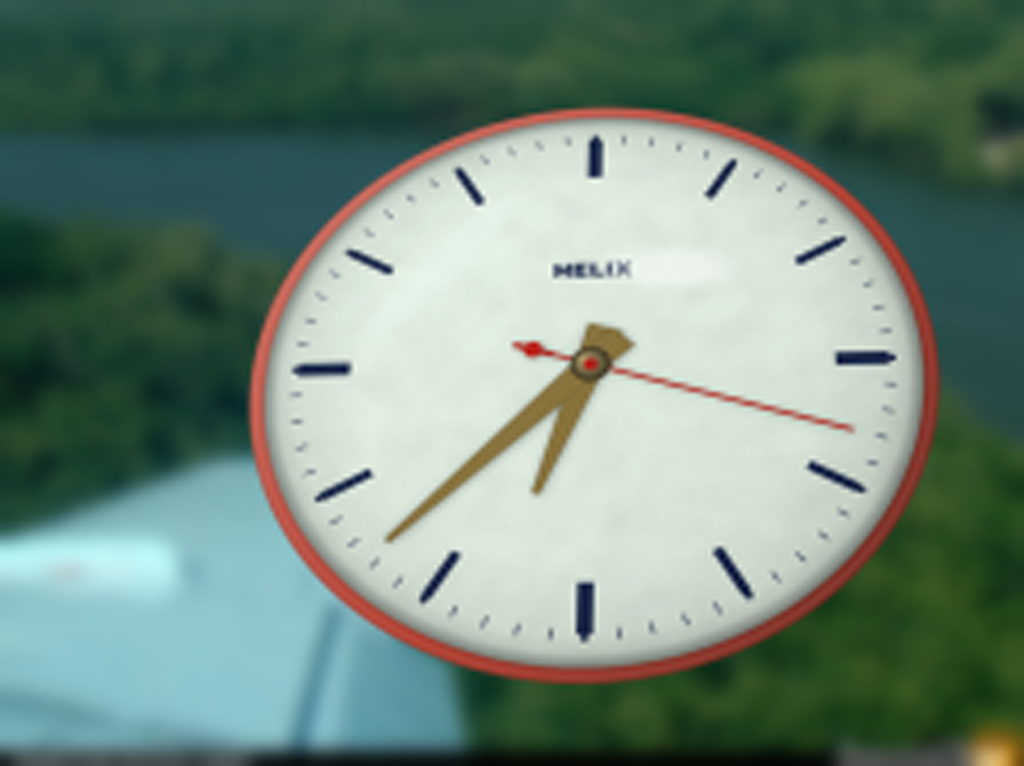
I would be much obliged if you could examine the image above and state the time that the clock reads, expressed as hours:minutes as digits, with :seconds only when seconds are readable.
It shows 6:37:18
